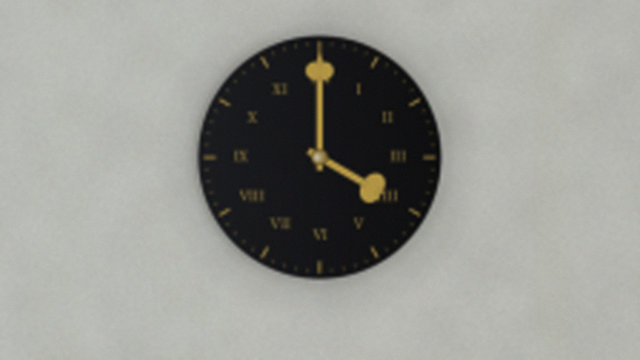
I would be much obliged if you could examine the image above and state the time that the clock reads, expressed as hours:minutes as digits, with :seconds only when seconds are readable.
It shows 4:00
